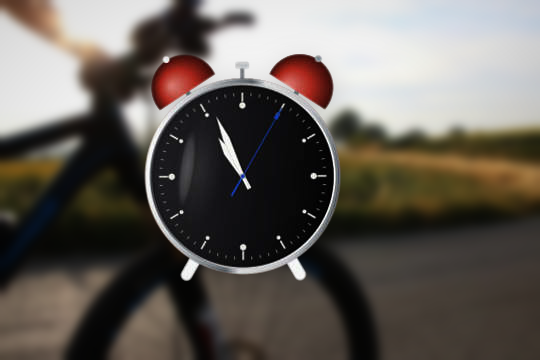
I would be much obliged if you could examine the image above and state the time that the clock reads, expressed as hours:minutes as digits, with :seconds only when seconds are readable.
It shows 10:56:05
